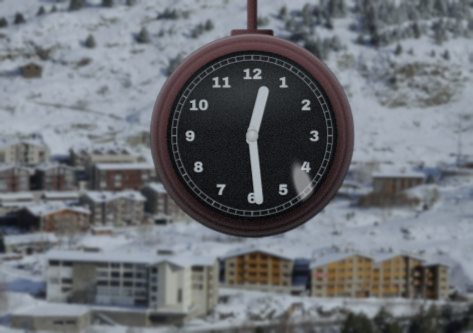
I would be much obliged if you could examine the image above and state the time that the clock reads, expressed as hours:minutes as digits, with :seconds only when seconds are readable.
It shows 12:29
